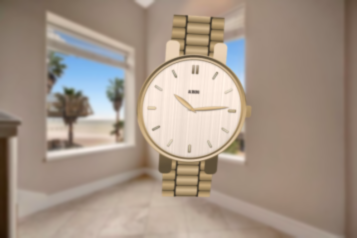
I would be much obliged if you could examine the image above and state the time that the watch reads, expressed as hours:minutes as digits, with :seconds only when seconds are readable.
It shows 10:14
